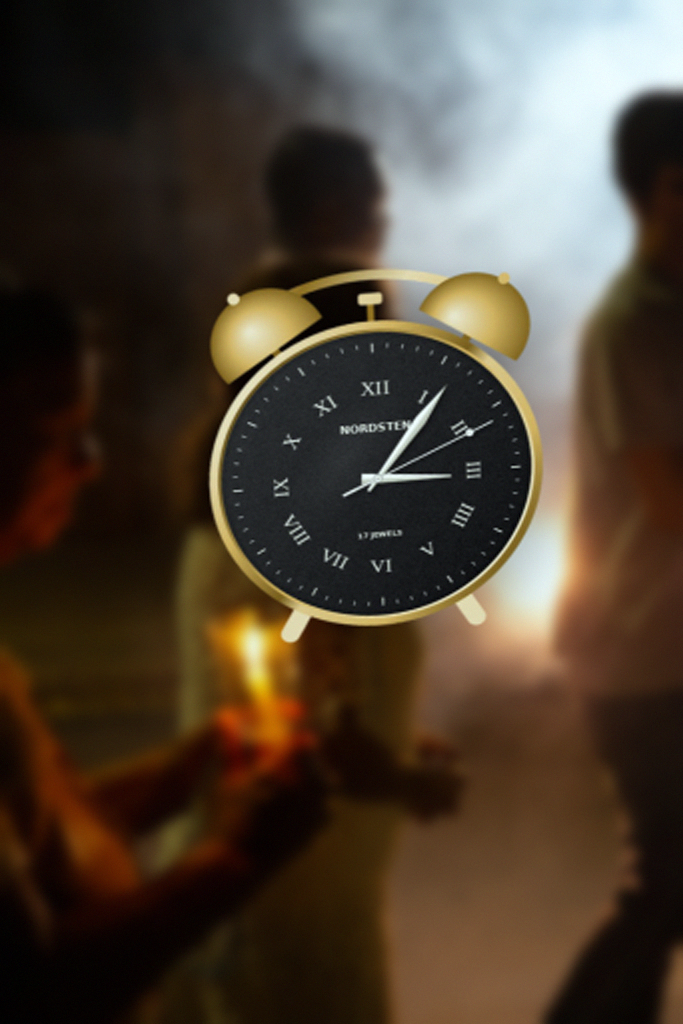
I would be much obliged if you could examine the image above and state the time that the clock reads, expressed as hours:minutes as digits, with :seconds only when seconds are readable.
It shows 3:06:11
